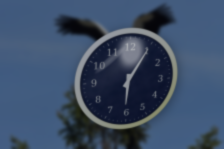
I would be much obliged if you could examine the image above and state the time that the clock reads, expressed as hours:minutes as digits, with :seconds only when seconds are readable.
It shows 6:05
